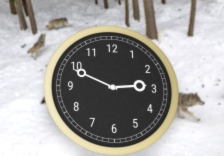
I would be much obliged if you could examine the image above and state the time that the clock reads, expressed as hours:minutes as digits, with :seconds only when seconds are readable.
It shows 2:49
